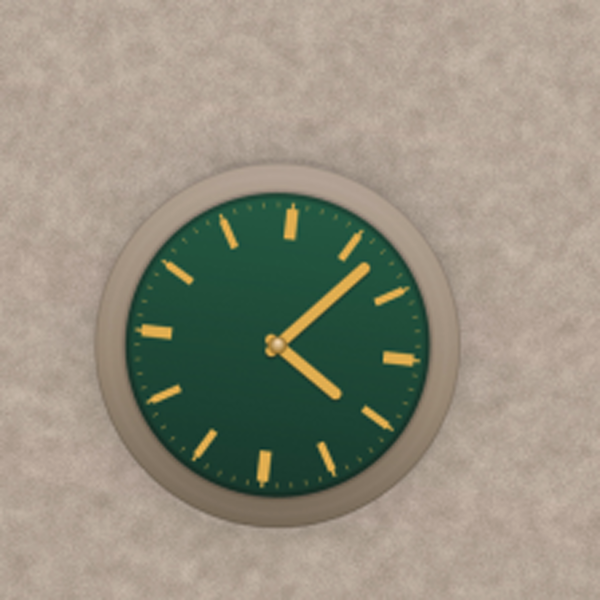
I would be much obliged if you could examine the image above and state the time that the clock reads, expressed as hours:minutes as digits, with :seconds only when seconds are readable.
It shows 4:07
